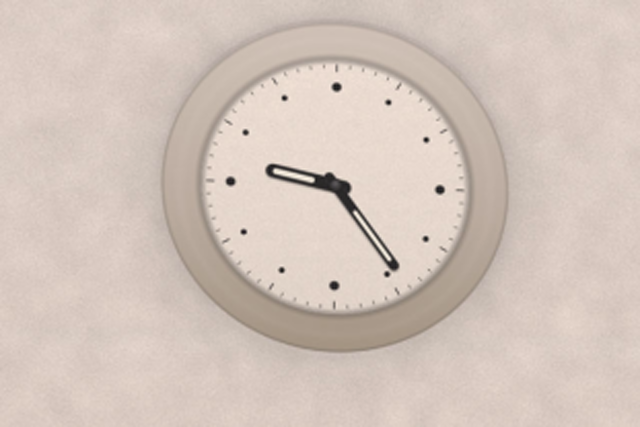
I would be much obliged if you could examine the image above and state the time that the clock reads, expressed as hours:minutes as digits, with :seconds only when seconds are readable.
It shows 9:24
